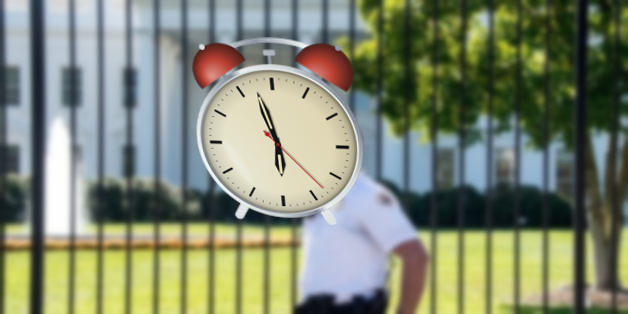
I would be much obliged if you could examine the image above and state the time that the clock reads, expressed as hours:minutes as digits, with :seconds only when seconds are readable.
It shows 5:57:23
